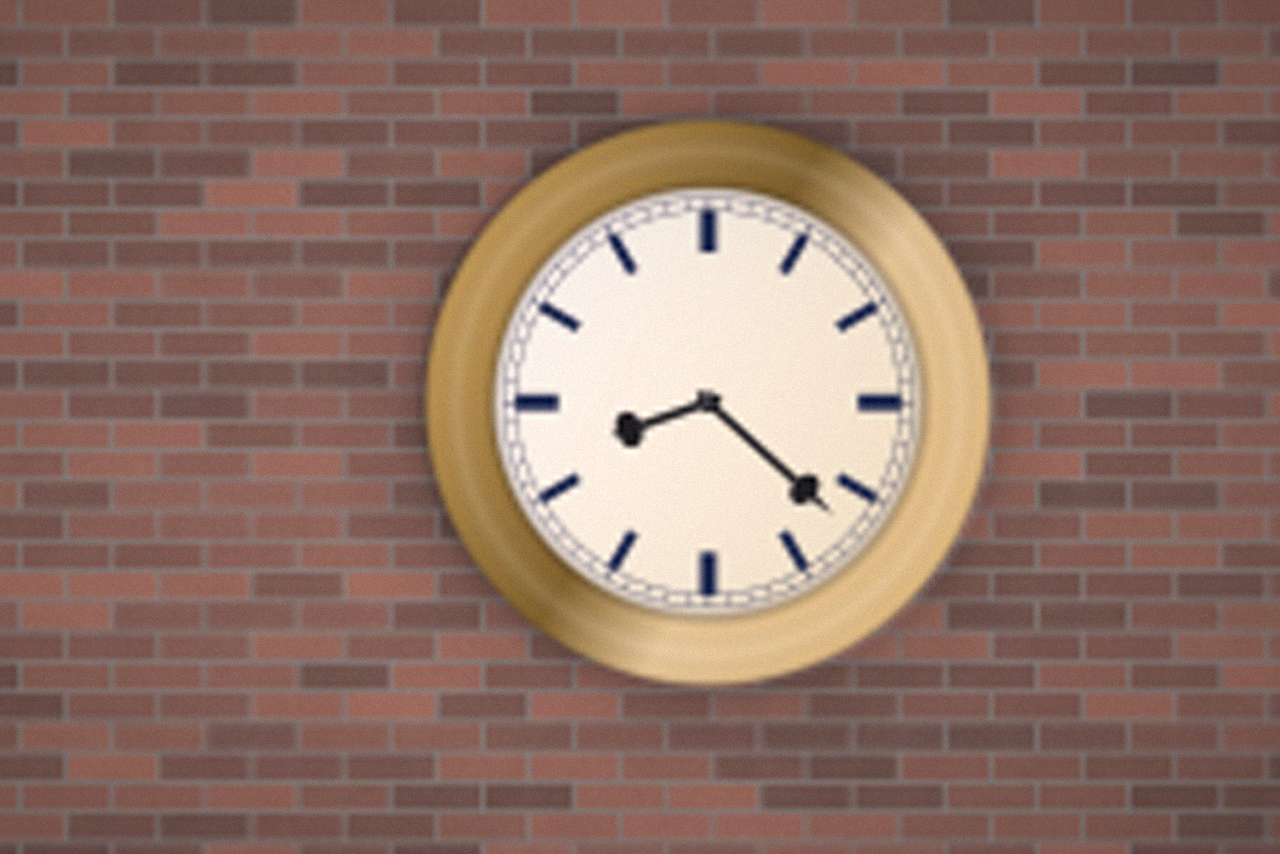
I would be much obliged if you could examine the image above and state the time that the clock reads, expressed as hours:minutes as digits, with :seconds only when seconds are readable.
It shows 8:22
